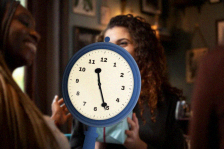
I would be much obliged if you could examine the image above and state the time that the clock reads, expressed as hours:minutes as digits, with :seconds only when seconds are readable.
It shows 11:26
